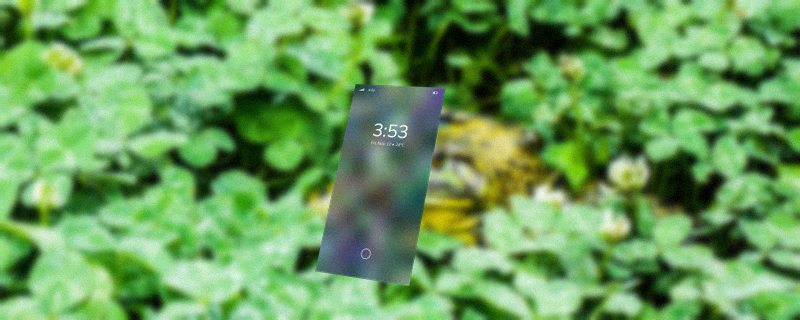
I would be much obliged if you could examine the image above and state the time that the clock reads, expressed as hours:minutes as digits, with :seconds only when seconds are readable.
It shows 3:53
